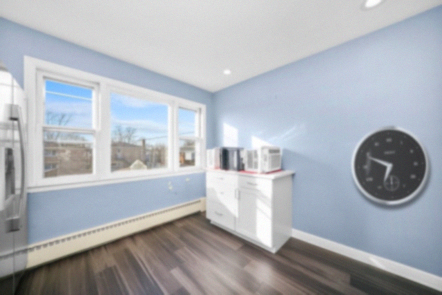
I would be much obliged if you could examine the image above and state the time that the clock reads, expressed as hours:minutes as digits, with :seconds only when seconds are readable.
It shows 6:49
